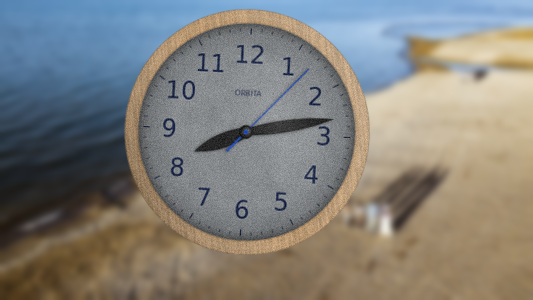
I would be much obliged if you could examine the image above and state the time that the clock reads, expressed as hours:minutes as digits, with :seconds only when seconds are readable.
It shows 8:13:07
